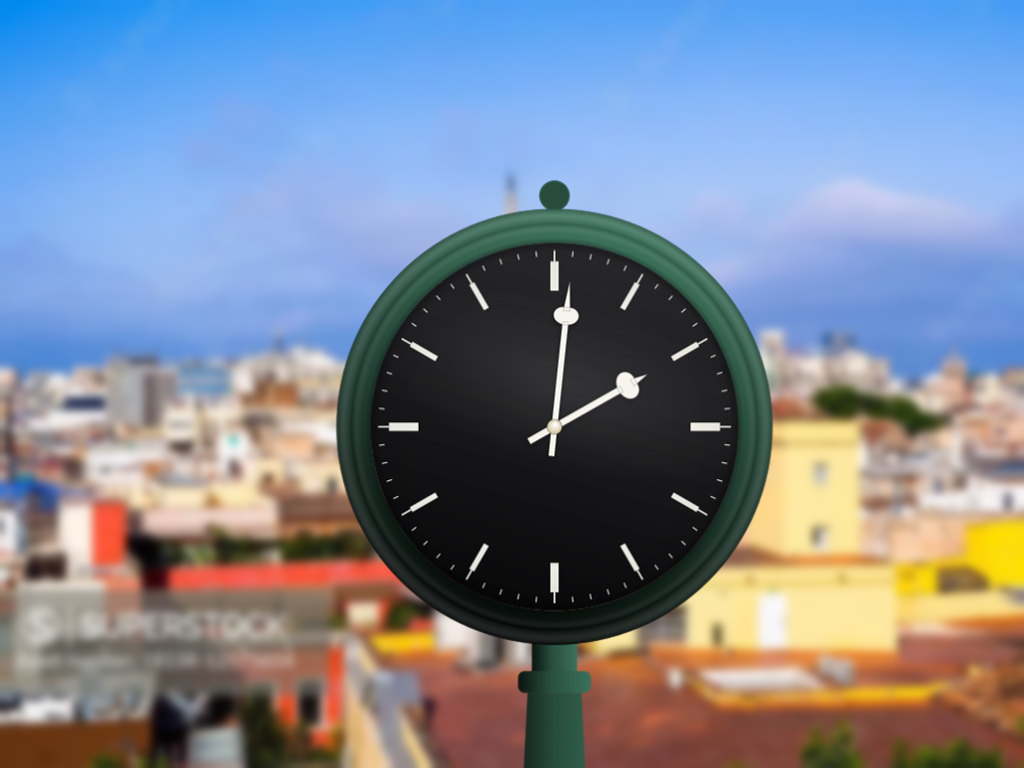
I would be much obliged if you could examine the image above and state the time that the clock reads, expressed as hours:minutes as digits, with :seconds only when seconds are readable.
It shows 2:01
